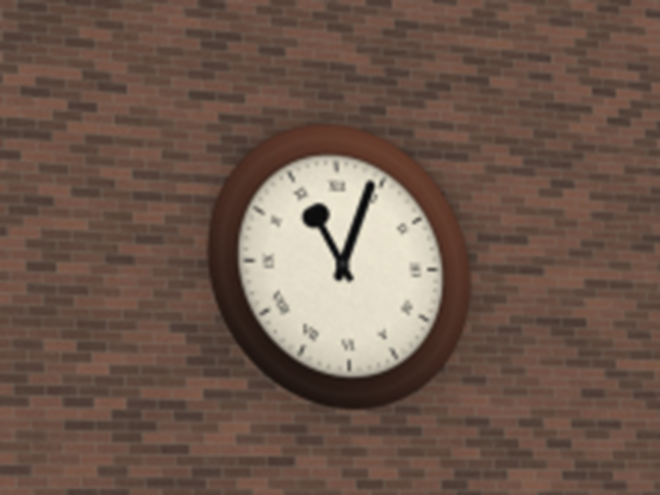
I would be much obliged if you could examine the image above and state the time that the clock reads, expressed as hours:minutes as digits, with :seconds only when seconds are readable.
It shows 11:04
